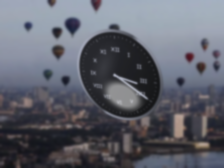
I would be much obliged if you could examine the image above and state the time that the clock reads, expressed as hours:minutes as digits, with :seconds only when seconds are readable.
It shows 3:20
